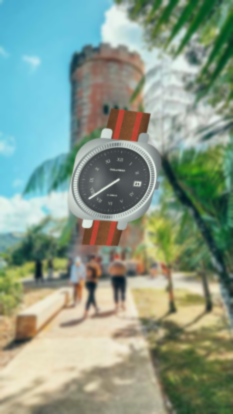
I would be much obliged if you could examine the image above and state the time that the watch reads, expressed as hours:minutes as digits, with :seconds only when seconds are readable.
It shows 7:38
